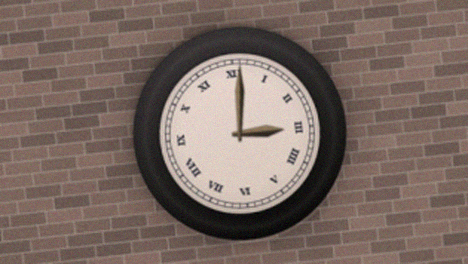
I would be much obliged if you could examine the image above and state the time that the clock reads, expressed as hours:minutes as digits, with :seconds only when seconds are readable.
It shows 3:01
